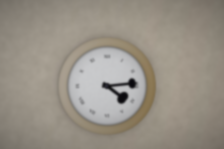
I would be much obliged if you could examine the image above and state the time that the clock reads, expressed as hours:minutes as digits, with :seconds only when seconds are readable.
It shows 4:14
